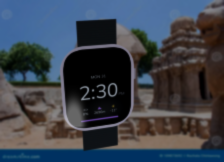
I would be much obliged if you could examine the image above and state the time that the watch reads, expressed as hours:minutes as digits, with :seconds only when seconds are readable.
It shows 2:30
